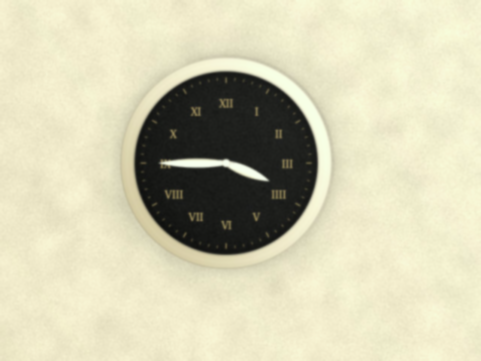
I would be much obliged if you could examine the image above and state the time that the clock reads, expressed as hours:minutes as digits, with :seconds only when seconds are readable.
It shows 3:45
